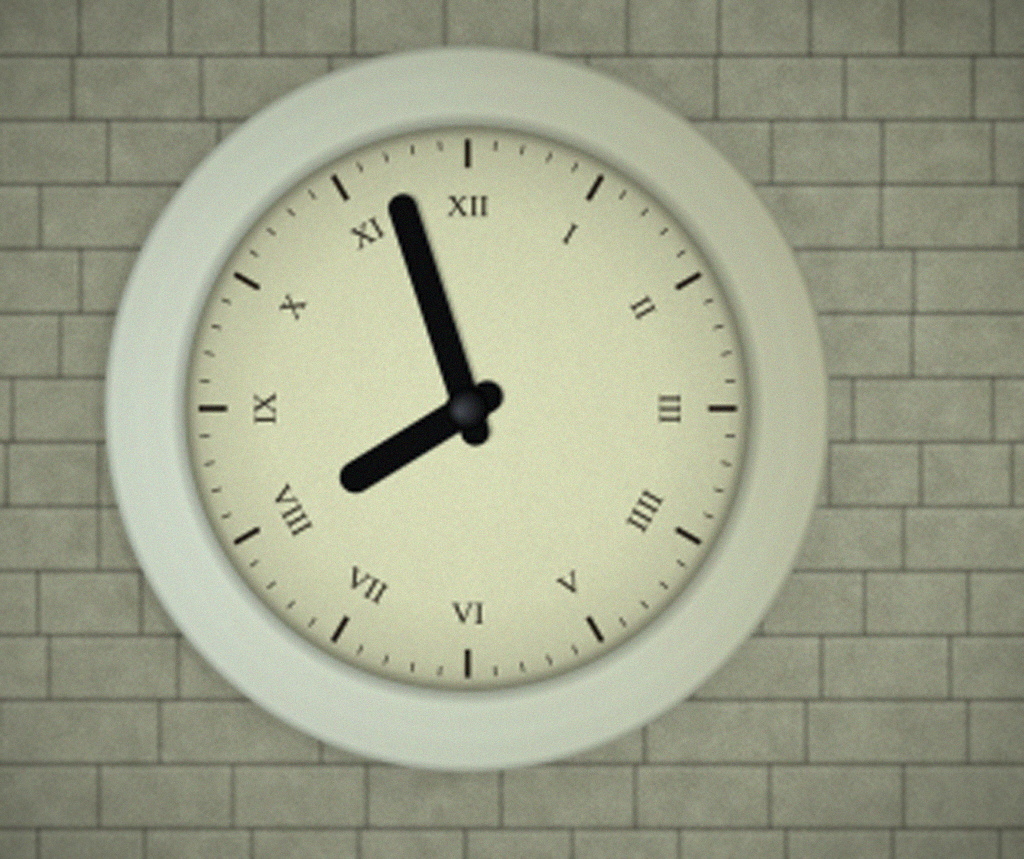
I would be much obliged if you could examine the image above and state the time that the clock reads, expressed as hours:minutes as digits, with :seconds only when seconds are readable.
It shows 7:57
